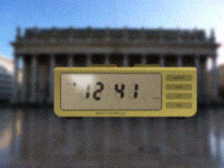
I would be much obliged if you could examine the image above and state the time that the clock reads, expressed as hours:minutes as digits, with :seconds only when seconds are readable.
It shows 12:41
